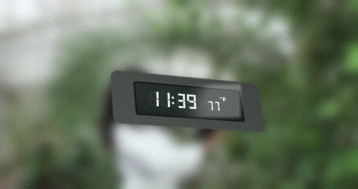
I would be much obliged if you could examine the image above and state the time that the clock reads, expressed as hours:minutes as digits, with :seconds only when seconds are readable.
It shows 11:39
